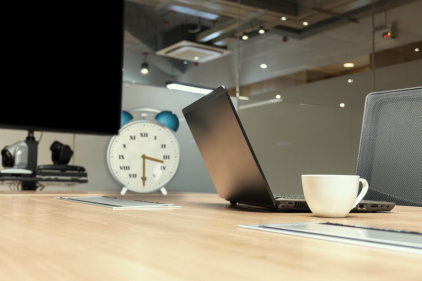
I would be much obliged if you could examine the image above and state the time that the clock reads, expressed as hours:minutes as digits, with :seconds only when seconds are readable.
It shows 3:30
